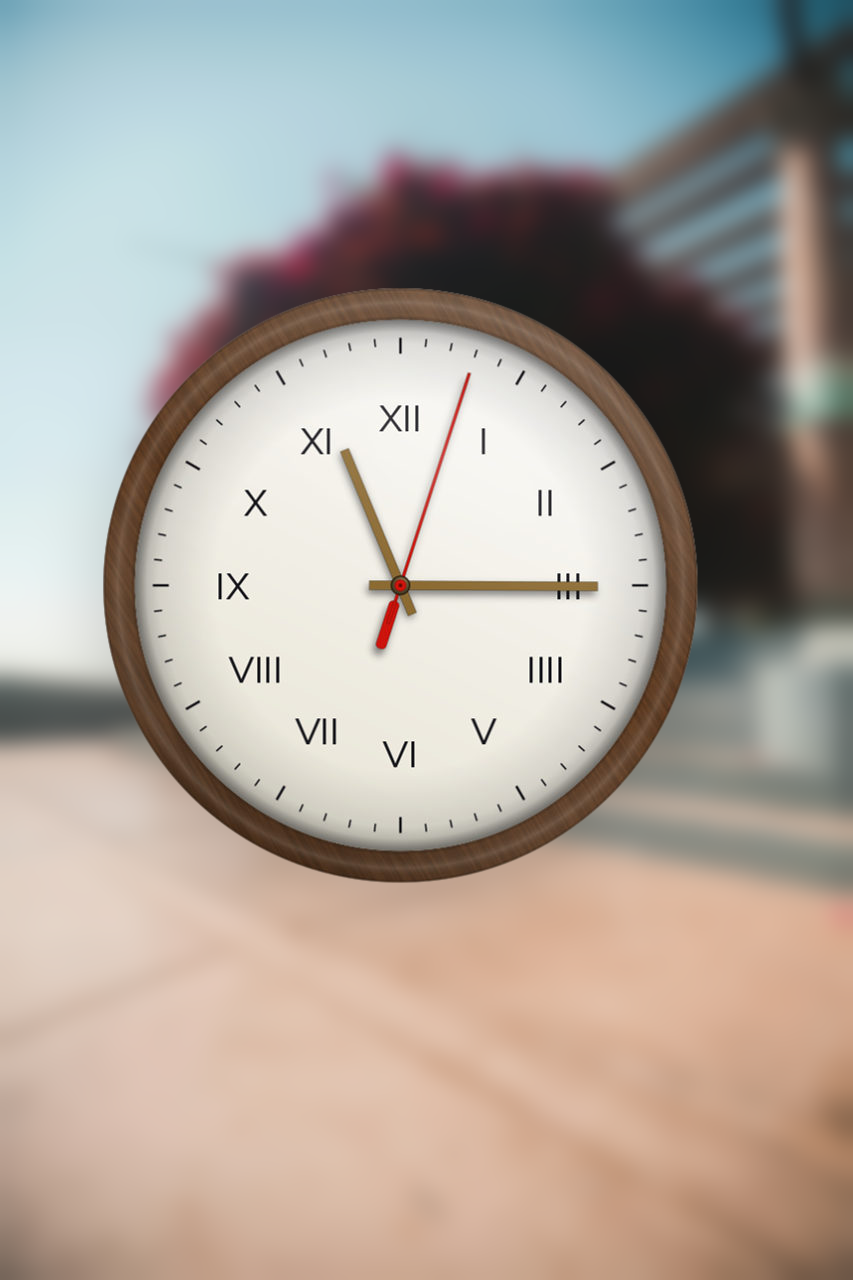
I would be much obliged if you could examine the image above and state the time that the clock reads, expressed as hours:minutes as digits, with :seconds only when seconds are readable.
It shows 11:15:03
